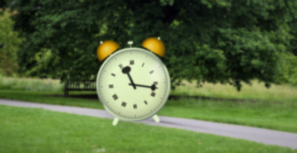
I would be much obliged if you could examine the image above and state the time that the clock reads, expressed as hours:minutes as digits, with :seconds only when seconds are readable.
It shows 11:17
